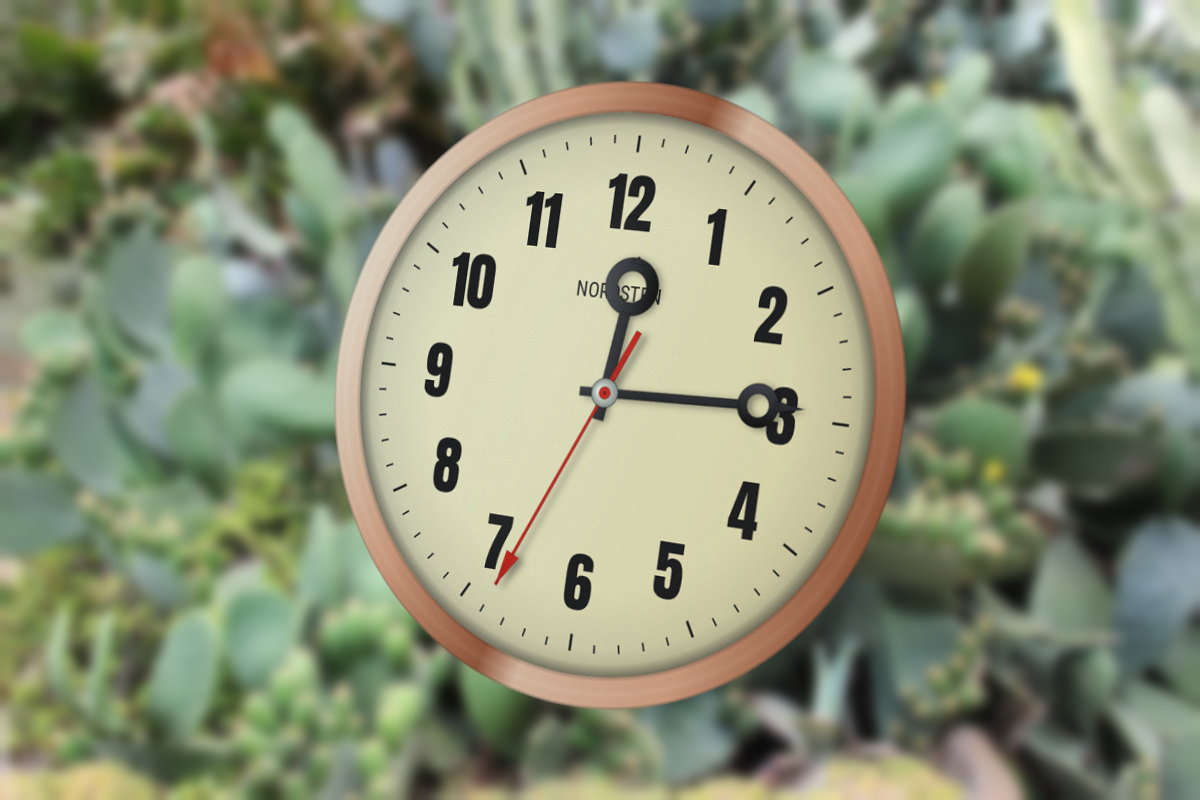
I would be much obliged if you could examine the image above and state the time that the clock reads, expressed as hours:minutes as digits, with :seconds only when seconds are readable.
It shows 12:14:34
